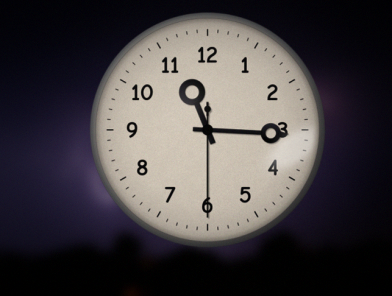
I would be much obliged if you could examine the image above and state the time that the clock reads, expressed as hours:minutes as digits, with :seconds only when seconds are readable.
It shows 11:15:30
